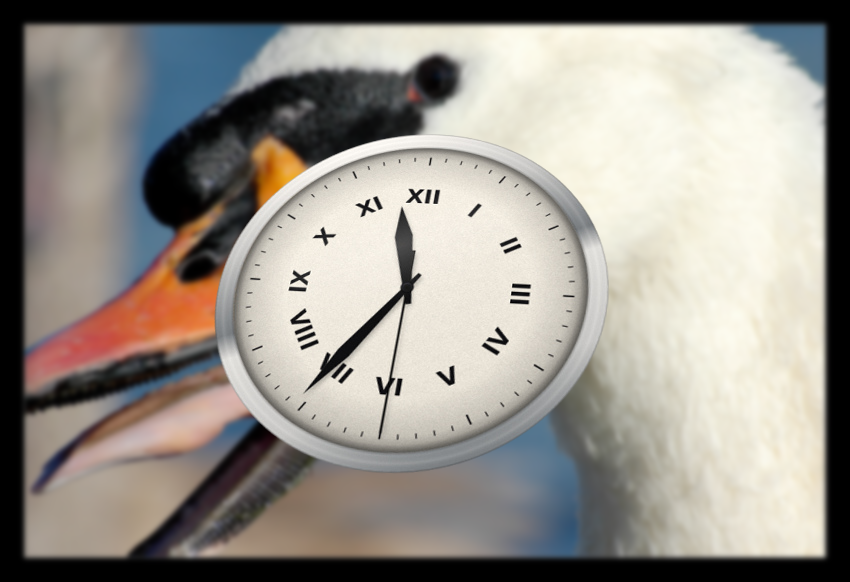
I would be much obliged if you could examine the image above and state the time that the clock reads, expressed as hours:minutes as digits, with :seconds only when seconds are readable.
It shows 11:35:30
